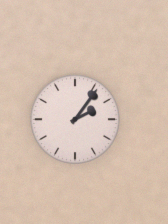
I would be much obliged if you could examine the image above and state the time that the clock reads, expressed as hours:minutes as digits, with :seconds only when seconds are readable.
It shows 2:06
